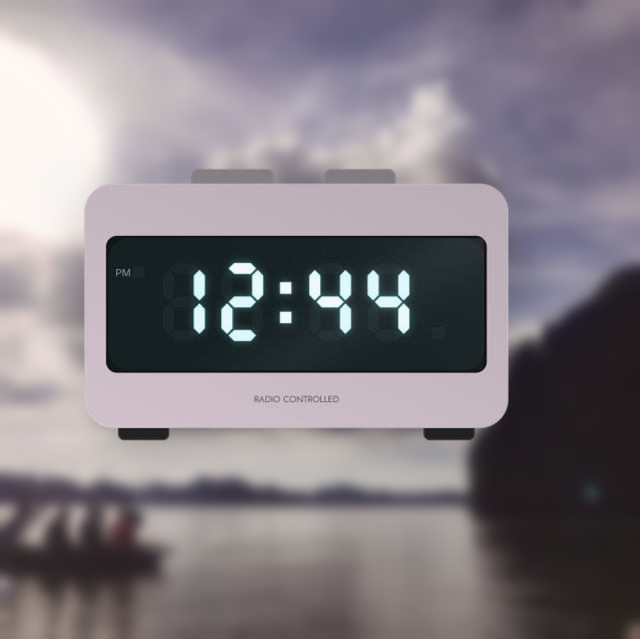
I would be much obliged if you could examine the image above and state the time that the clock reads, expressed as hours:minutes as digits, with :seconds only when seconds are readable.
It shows 12:44
